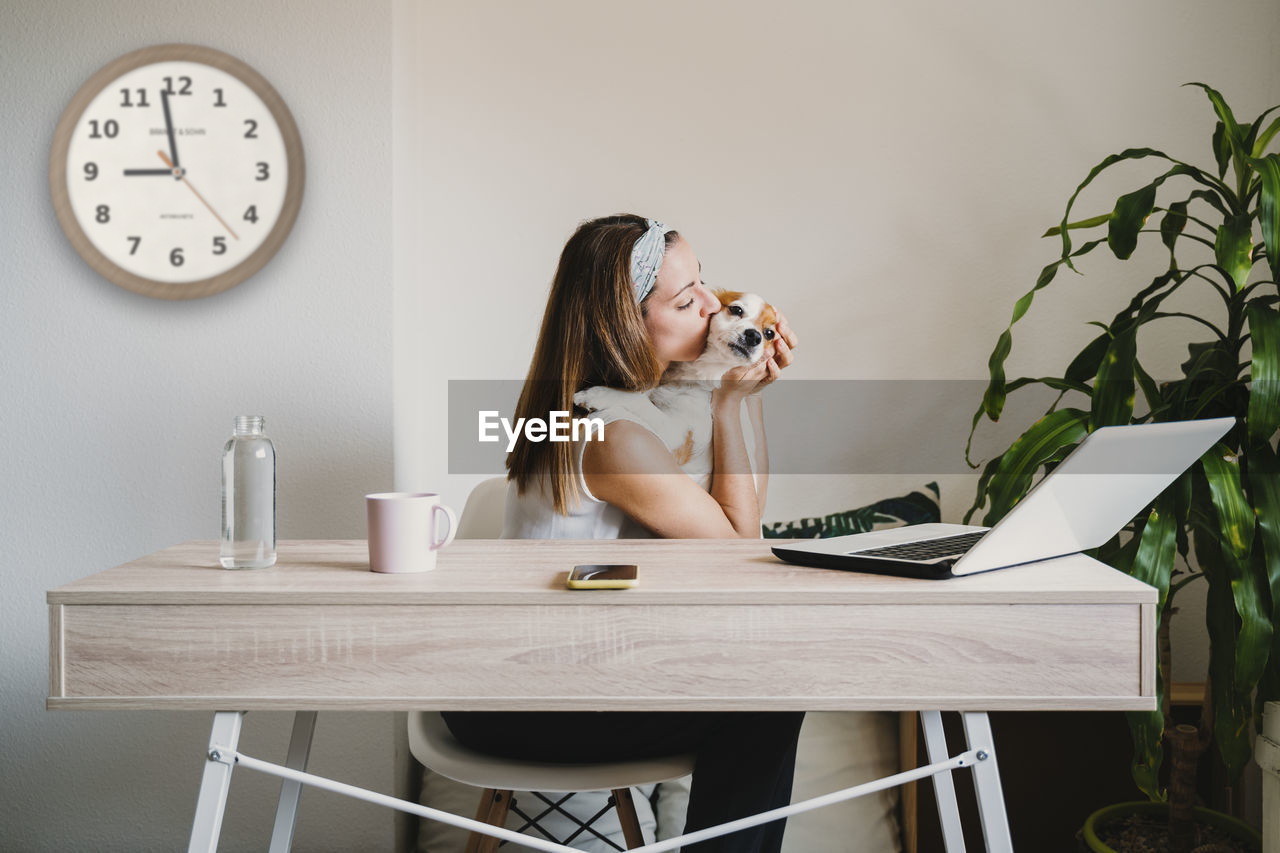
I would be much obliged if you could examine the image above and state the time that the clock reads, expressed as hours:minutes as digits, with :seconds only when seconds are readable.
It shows 8:58:23
